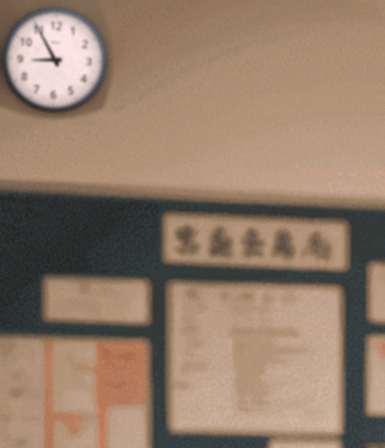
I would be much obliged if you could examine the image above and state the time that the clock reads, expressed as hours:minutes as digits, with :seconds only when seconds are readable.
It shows 8:55
